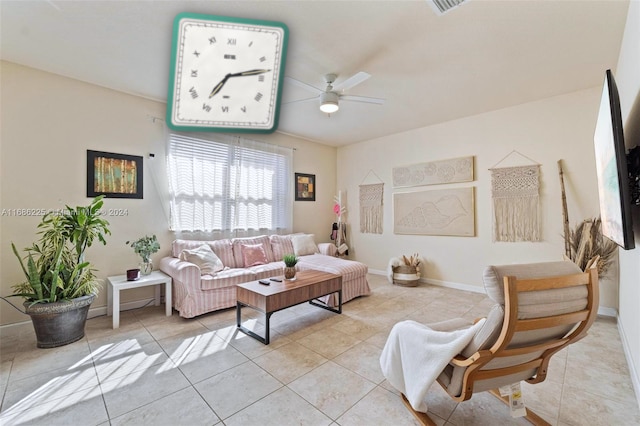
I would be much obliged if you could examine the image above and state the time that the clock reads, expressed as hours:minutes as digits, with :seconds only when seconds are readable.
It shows 7:13
